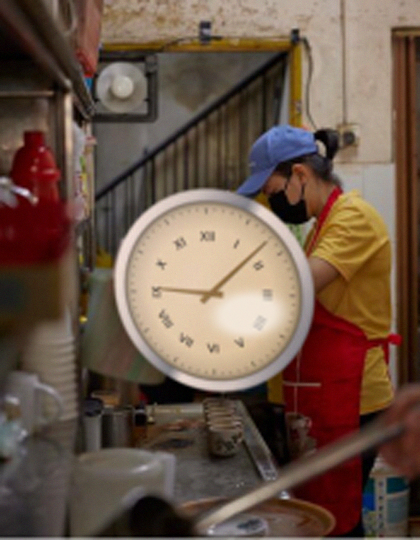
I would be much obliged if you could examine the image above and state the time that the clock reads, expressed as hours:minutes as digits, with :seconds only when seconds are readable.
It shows 9:08
